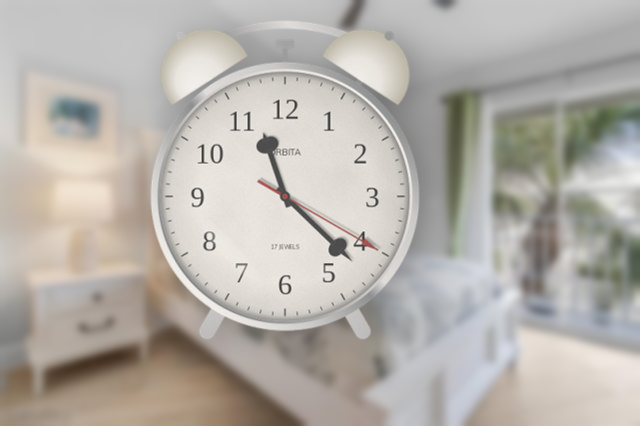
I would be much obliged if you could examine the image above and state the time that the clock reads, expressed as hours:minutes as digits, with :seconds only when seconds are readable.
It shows 11:22:20
